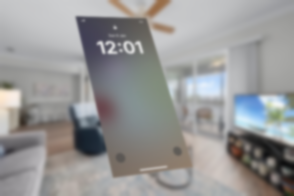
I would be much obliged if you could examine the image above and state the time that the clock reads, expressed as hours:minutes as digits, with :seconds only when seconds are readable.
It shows 12:01
